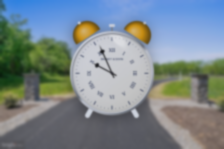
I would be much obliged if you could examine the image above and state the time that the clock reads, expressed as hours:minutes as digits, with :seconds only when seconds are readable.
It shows 9:56
